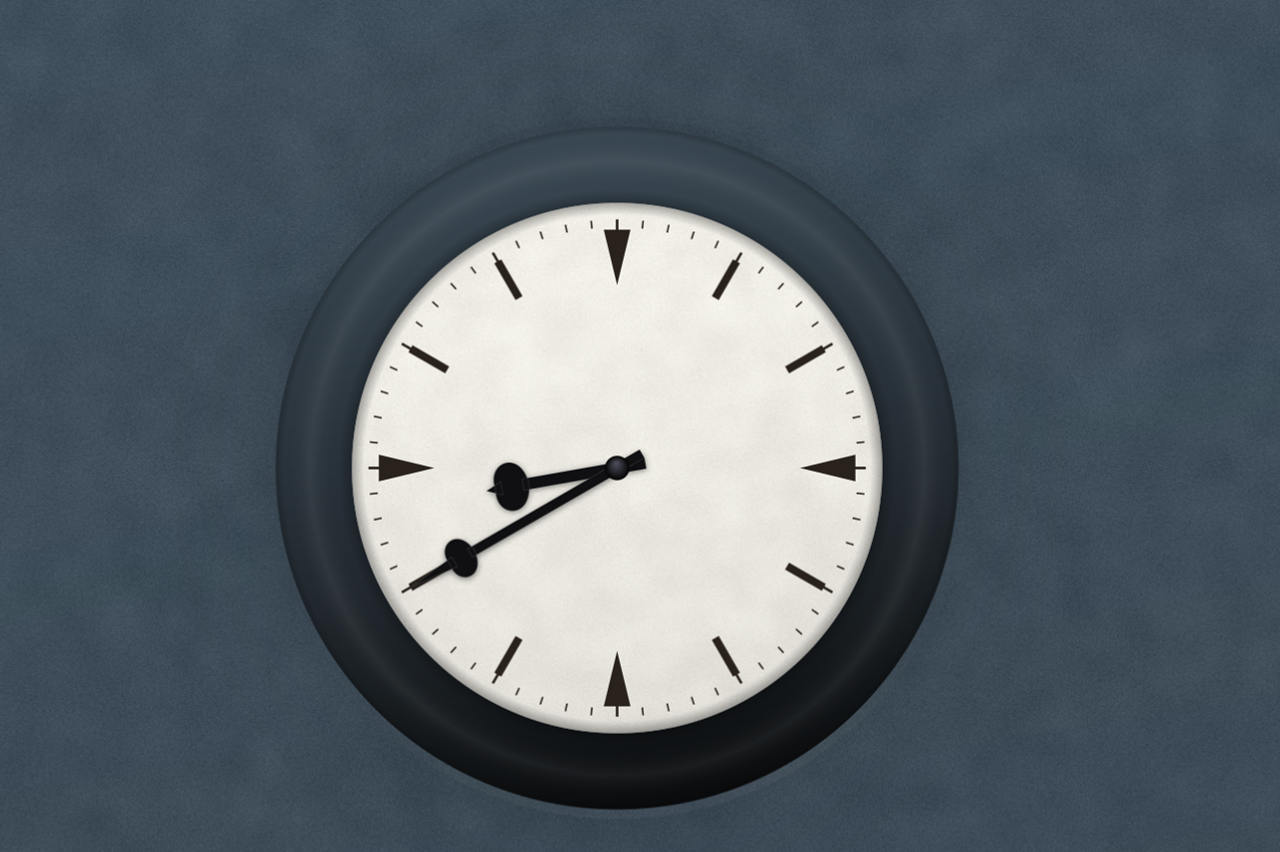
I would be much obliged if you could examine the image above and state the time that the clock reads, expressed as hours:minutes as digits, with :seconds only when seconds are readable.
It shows 8:40
